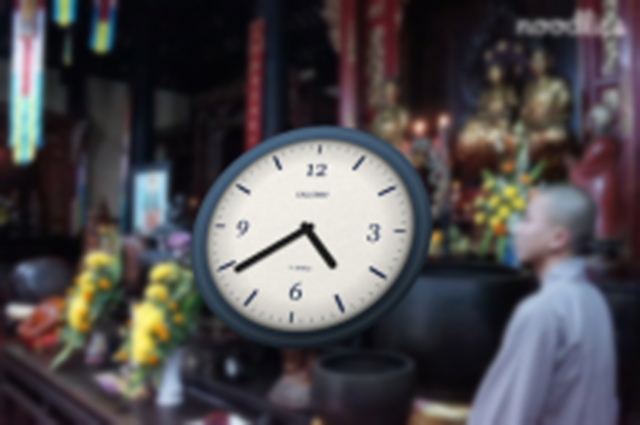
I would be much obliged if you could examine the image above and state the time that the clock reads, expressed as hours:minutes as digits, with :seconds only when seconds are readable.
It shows 4:39
